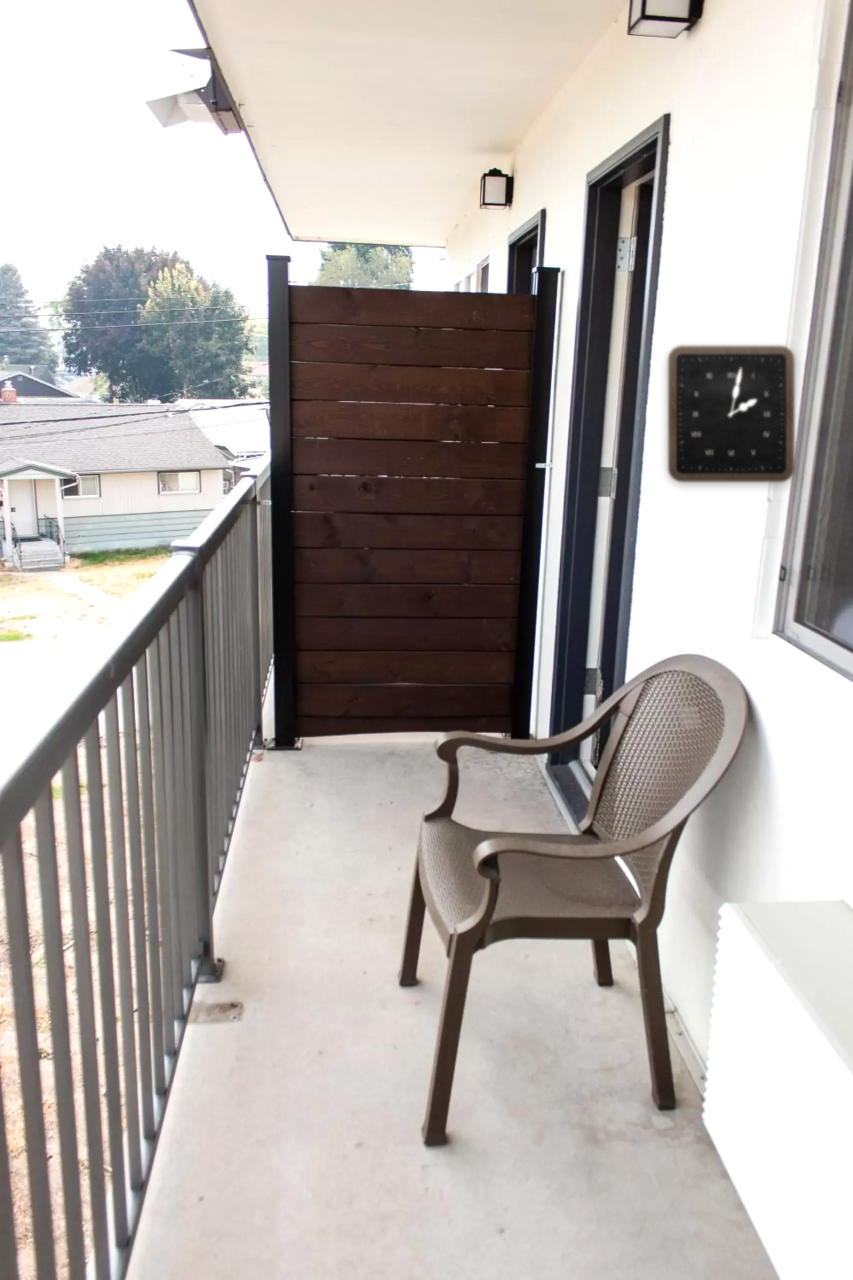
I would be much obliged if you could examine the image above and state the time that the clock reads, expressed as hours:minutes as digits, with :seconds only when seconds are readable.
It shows 2:02
